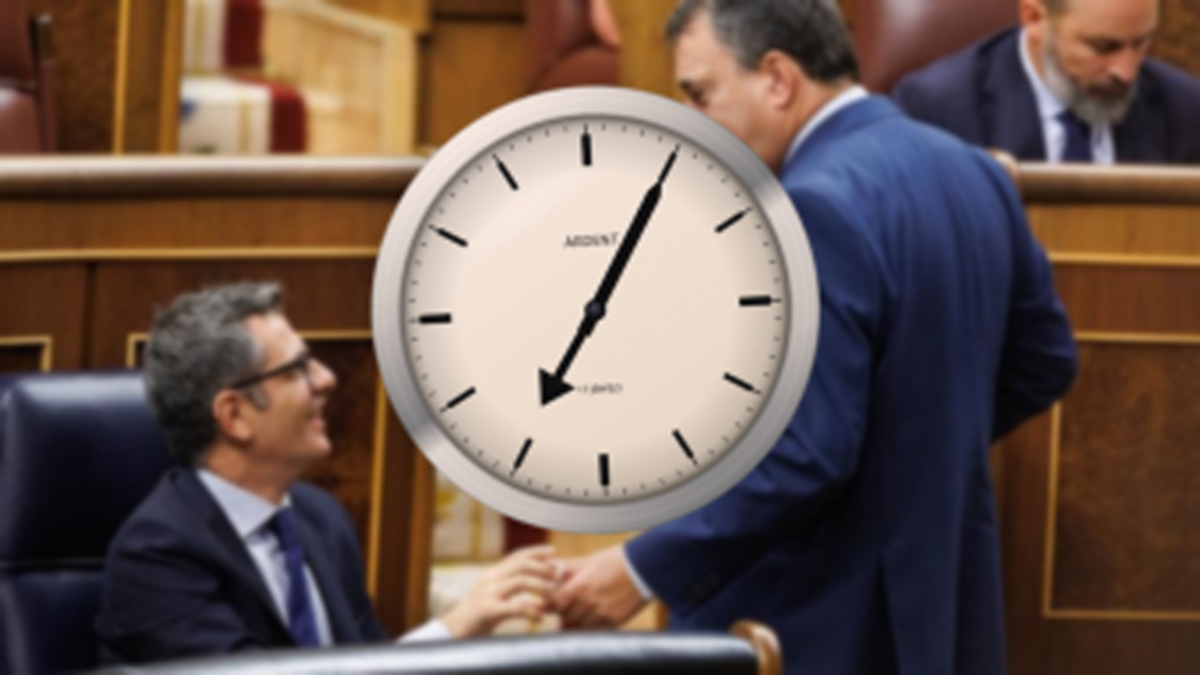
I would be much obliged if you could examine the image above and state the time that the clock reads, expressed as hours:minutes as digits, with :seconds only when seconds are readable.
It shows 7:05
